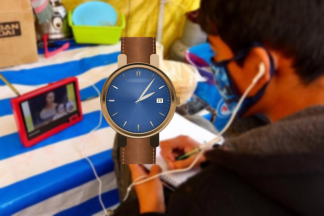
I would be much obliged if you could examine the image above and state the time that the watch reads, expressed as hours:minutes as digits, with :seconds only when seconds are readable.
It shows 2:06
